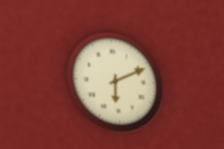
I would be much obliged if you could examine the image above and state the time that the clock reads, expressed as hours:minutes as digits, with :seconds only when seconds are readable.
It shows 6:11
